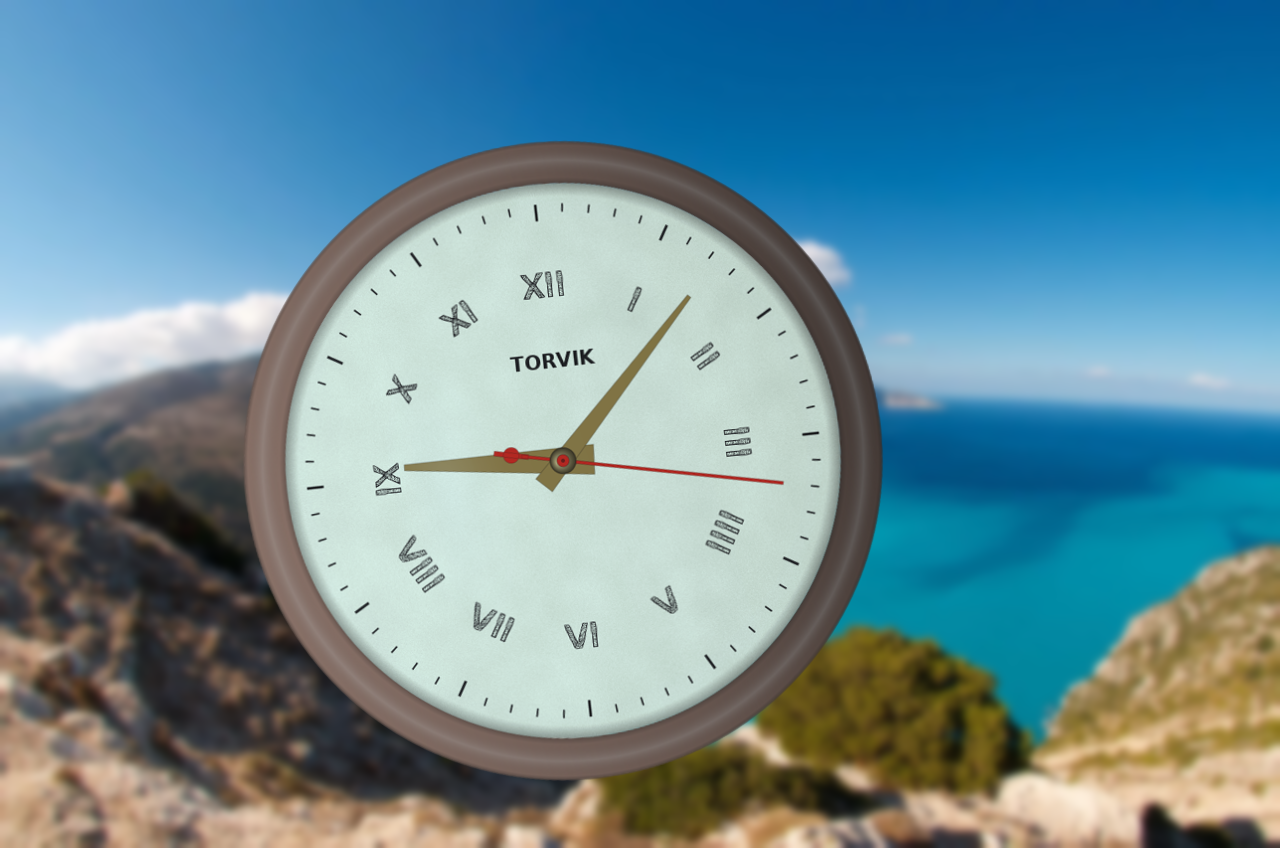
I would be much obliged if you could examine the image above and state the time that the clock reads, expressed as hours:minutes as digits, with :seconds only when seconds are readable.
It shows 9:07:17
